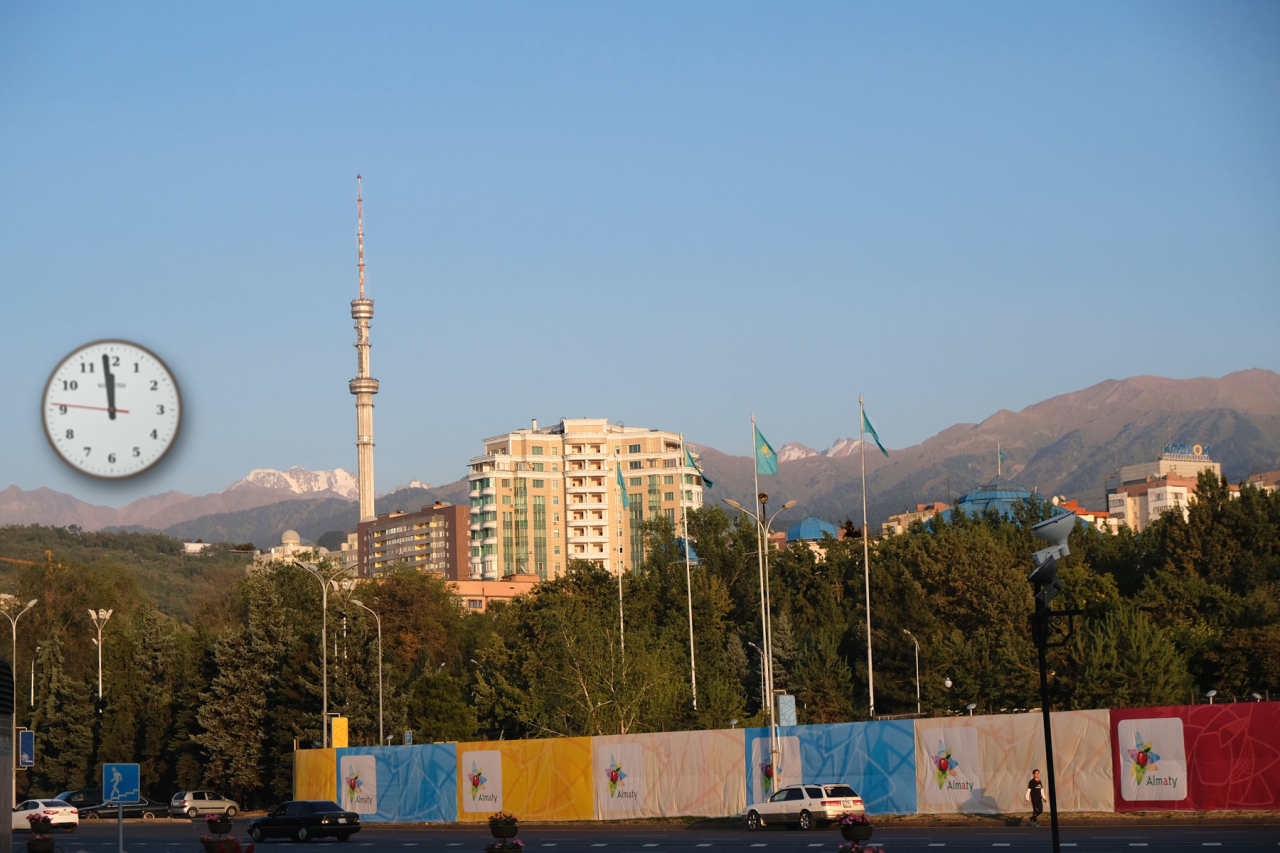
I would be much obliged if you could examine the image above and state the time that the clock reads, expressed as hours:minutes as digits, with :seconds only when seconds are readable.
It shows 11:58:46
